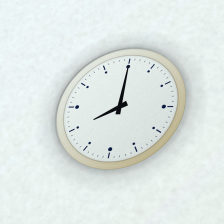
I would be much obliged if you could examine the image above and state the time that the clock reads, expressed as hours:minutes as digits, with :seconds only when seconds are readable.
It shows 8:00
